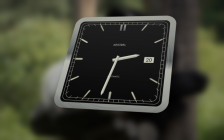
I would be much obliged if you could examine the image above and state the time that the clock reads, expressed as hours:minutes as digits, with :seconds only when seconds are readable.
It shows 2:32
